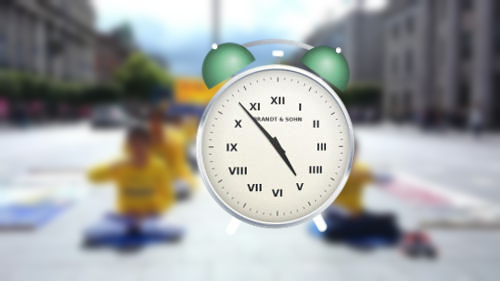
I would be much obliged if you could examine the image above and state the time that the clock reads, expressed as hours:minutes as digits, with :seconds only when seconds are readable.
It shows 4:53
